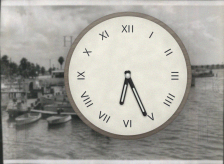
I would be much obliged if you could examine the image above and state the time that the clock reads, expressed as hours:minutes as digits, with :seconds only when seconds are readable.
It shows 6:26
